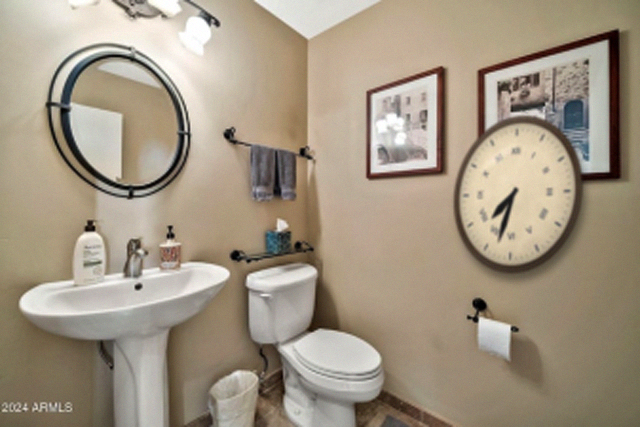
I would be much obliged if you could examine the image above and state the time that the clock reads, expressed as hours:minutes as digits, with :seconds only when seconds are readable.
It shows 7:33
